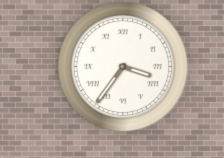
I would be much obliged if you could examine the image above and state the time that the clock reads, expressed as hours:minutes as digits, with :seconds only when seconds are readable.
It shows 3:36
